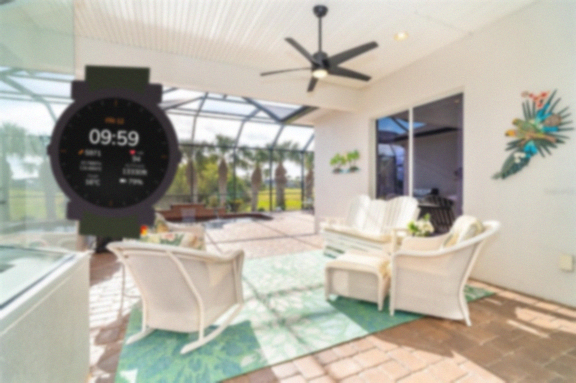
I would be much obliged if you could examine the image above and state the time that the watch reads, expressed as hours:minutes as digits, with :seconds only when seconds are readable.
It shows 9:59
